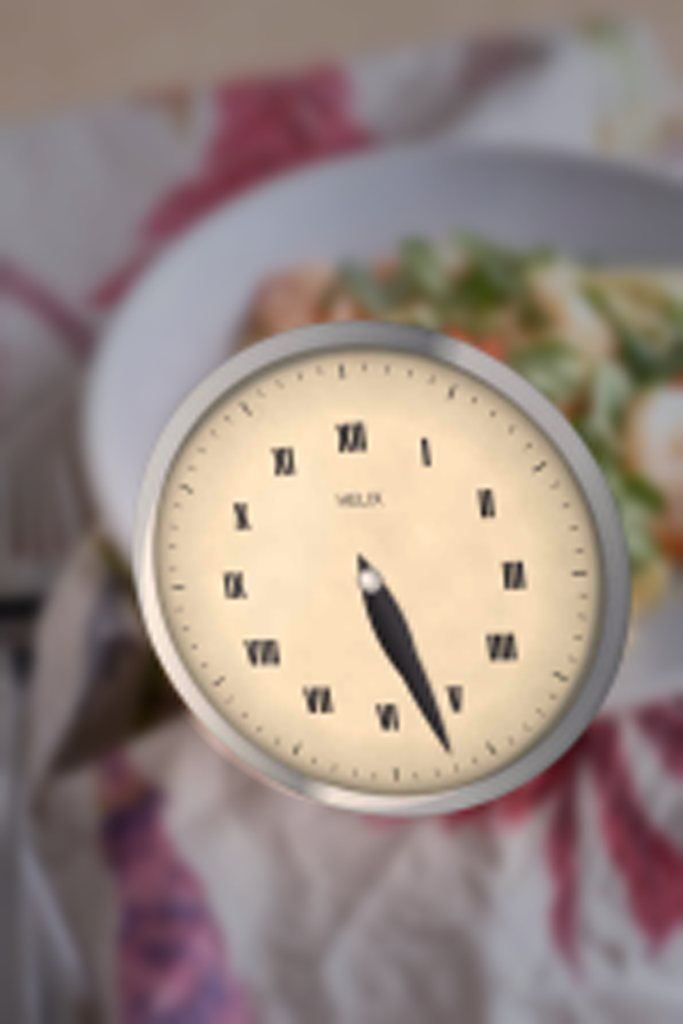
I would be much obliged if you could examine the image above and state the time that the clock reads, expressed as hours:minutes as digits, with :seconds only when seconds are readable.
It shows 5:27
